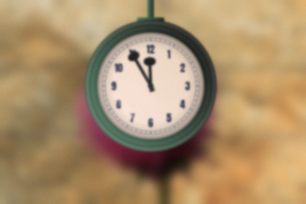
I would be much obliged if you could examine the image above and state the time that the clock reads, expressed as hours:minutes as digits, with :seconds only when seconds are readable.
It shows 11:55
